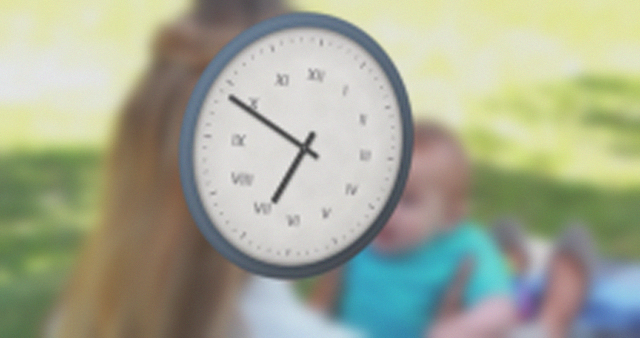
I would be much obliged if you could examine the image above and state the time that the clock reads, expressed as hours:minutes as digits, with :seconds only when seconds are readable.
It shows 6:49
